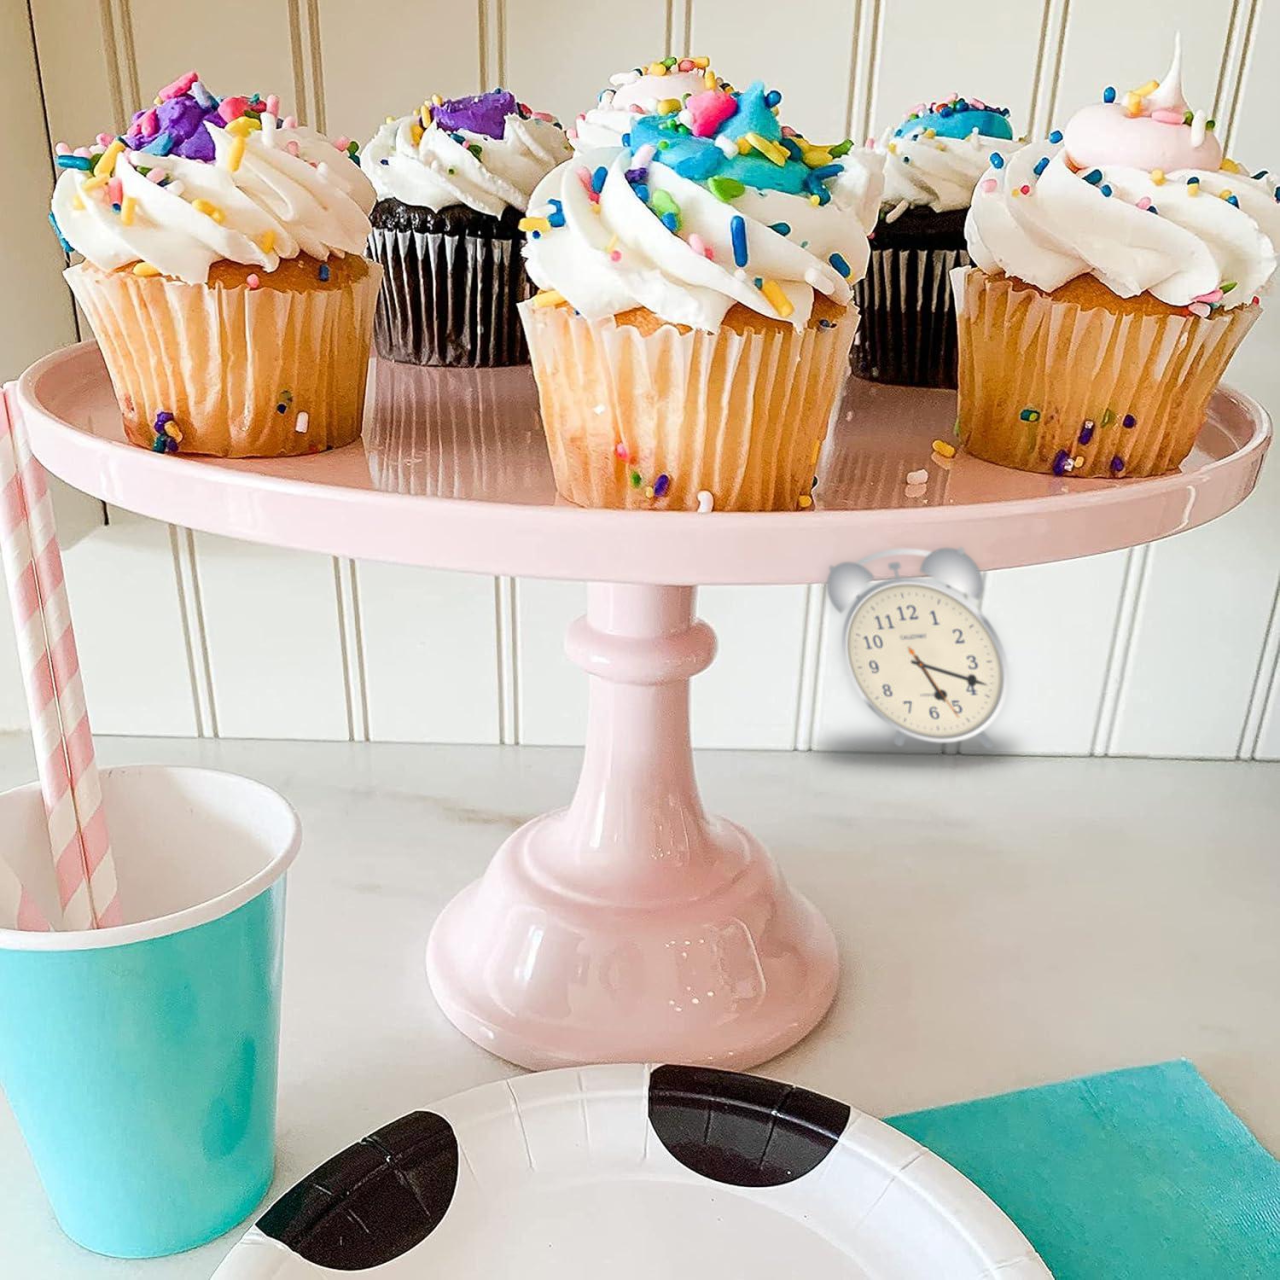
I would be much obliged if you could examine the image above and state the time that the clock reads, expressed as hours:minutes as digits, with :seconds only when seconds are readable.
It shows 5:18:26
